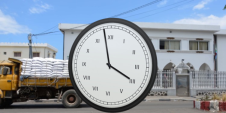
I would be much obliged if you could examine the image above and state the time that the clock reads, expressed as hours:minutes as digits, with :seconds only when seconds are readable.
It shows 3:58
